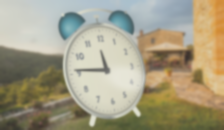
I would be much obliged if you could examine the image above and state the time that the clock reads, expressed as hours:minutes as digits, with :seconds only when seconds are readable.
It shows 11:46
